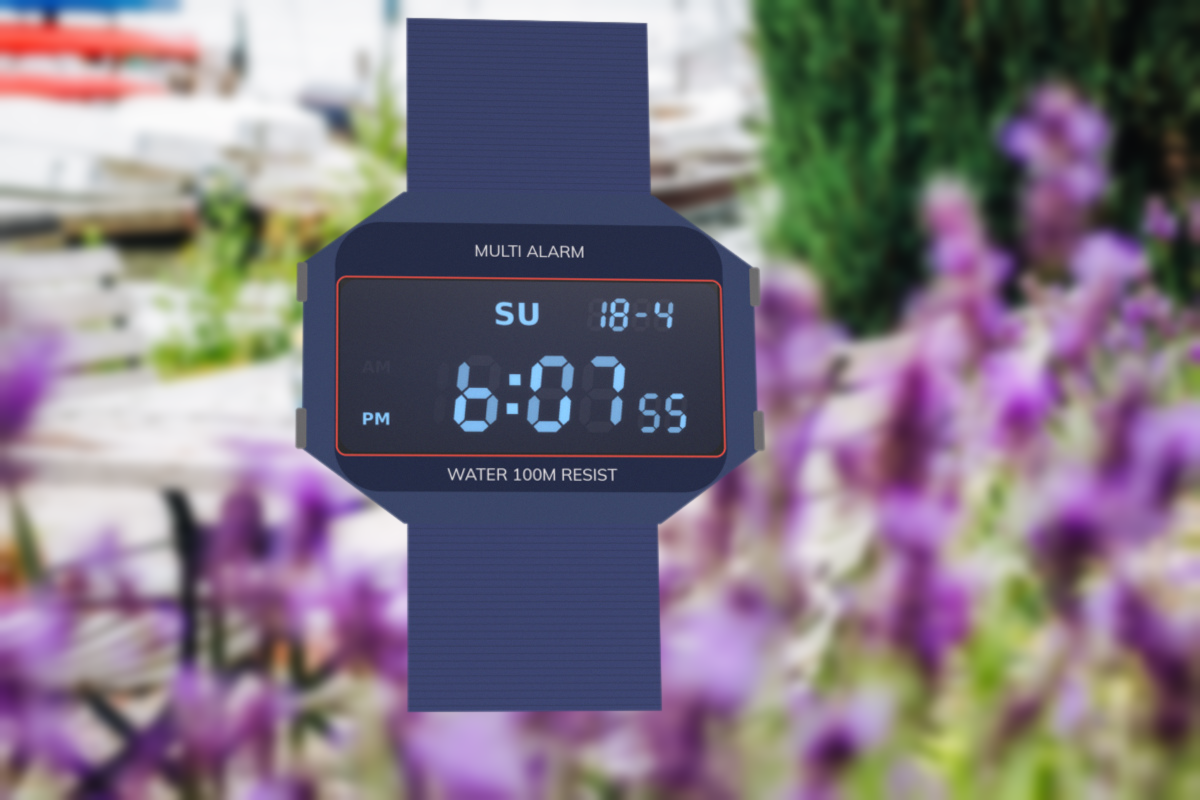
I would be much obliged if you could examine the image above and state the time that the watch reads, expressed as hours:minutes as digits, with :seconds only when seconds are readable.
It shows 6:07:55
